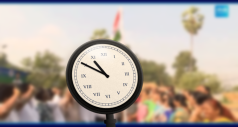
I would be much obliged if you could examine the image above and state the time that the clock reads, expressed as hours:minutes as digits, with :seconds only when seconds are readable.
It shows 10:50
